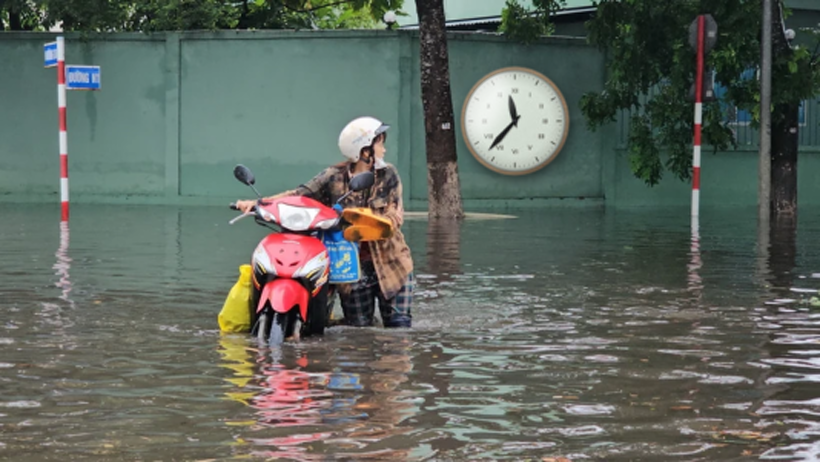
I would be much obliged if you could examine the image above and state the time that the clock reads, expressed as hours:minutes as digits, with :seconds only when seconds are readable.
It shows 11:37
